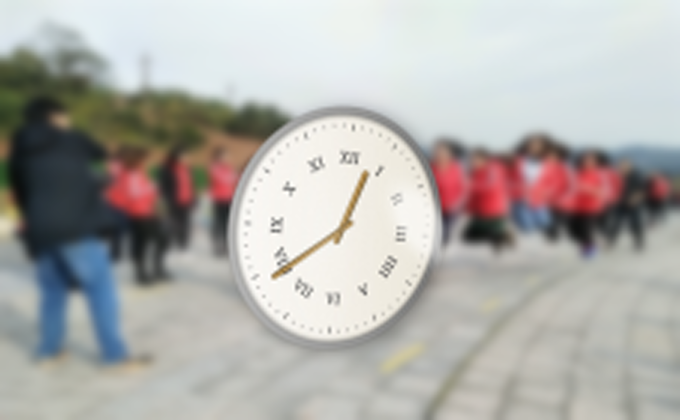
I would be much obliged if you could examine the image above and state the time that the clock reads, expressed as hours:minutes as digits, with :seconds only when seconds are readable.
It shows 12:39
